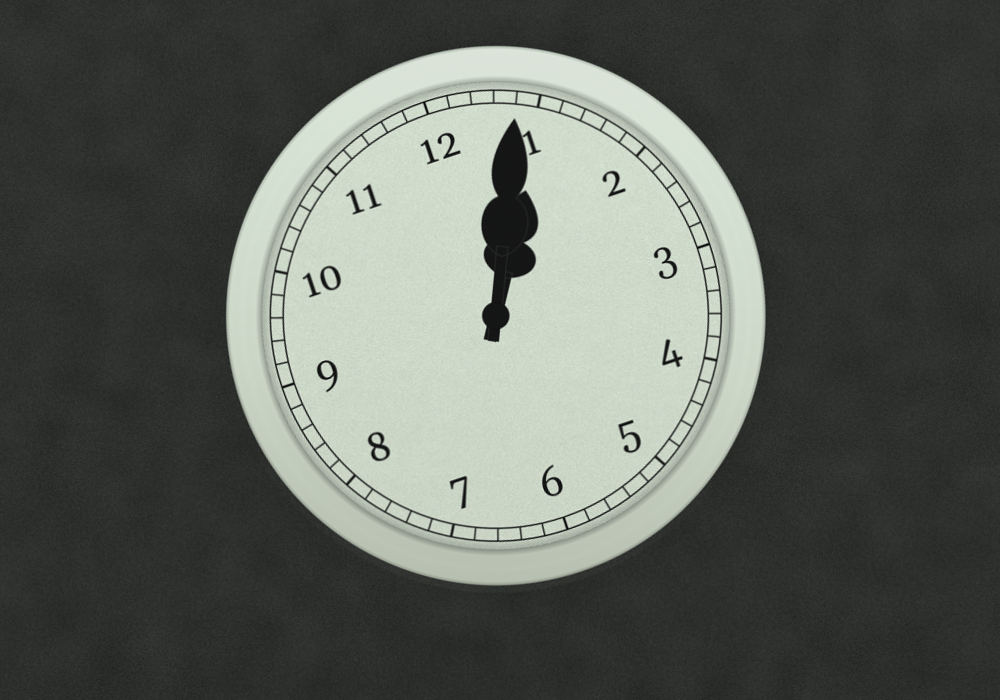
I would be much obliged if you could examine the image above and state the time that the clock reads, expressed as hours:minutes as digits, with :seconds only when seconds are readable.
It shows 1:04
